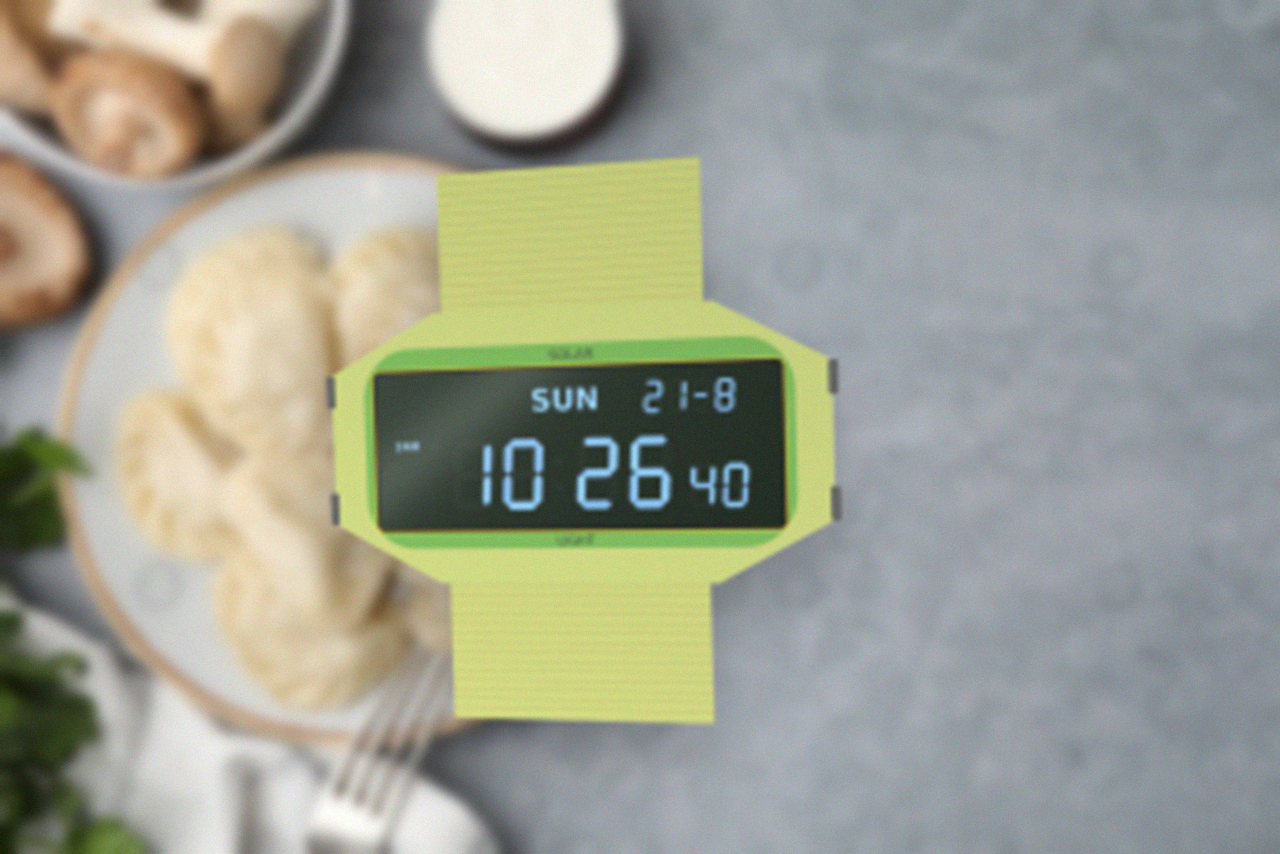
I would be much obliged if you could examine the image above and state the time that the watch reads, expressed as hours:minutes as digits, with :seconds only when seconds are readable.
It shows 10:26:40
